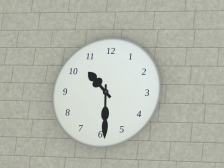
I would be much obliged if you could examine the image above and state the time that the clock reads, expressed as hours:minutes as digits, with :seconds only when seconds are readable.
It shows 10:29
